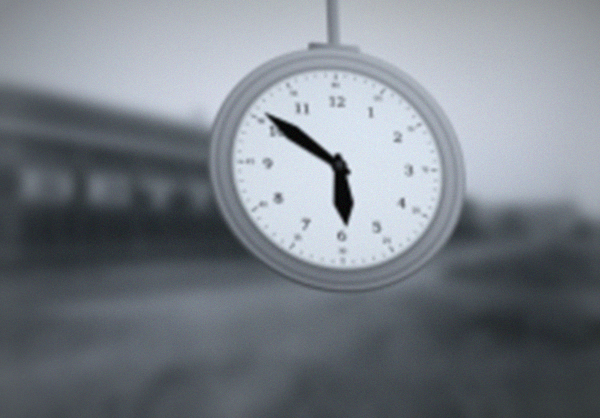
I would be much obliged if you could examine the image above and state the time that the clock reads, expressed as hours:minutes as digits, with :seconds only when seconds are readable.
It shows 5:51
